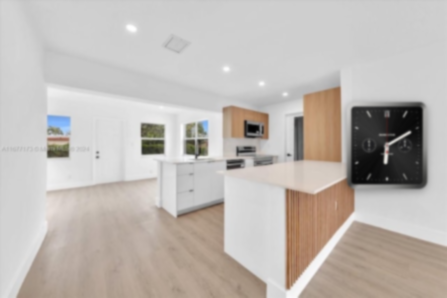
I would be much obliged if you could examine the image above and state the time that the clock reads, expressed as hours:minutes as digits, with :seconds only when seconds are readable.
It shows 6:10
